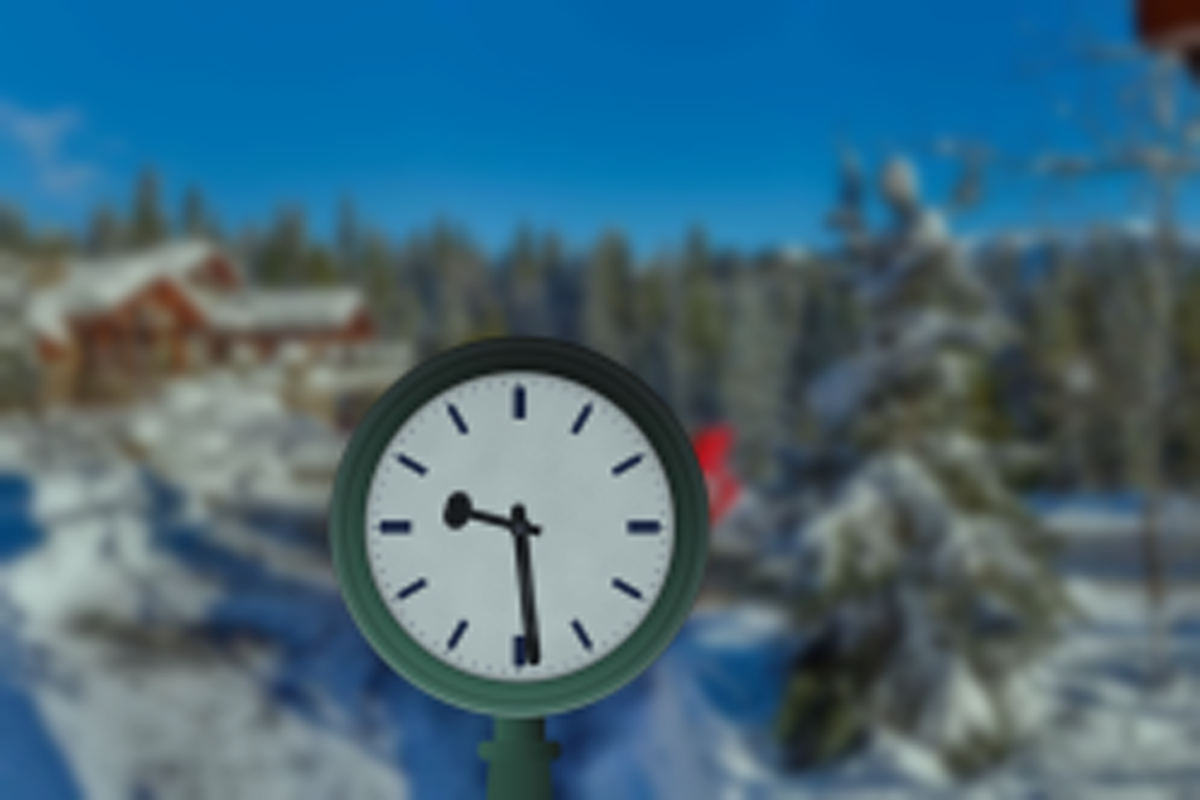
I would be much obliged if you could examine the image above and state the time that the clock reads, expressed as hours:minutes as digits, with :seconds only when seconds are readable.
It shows 9:29
